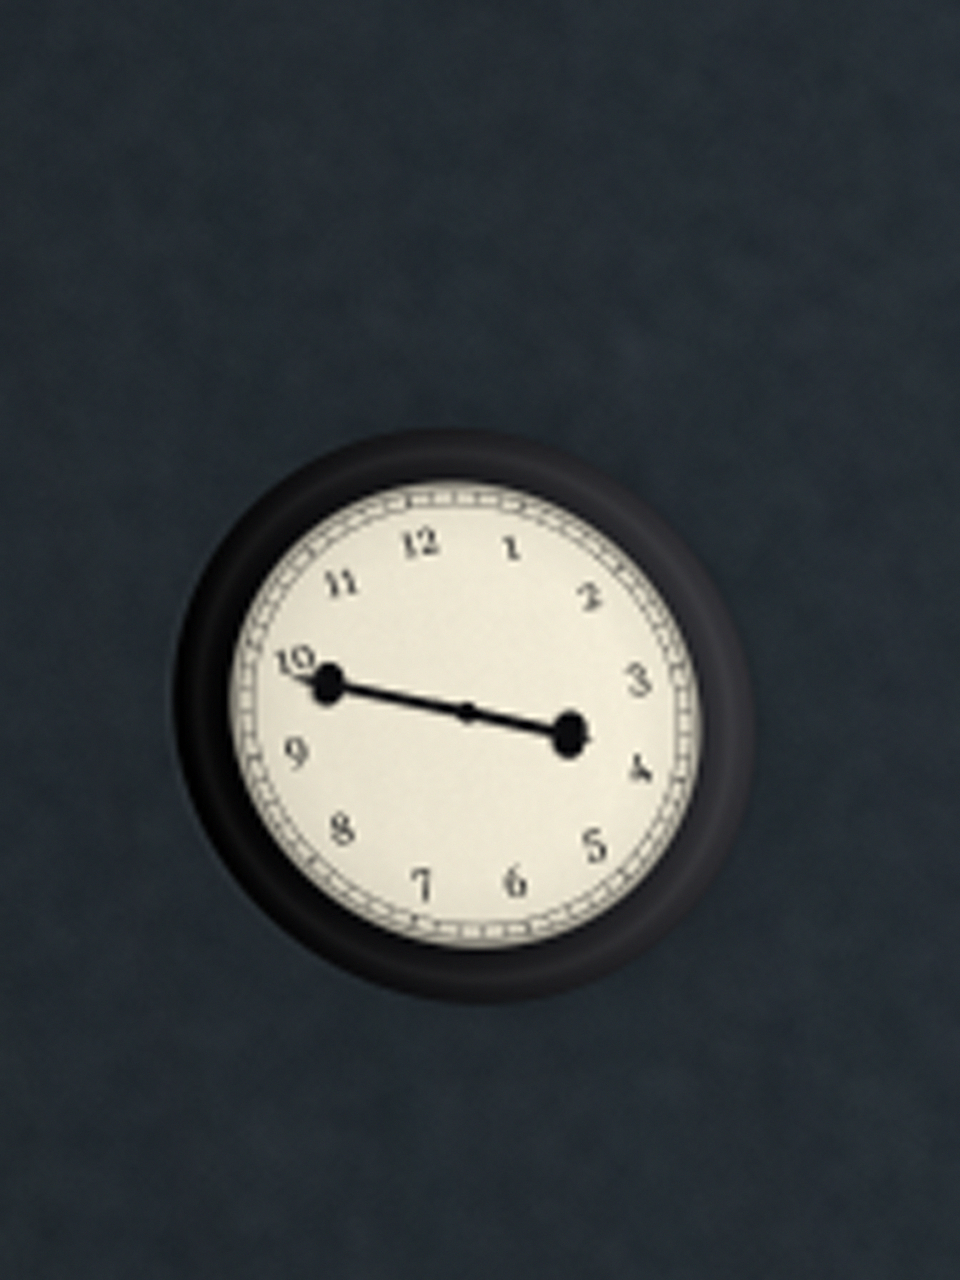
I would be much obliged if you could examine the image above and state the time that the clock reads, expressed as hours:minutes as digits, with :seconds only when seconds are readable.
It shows 3:49
